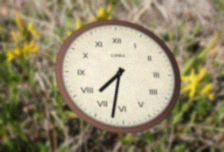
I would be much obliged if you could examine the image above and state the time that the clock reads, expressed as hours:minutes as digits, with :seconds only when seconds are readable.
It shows 7:32
